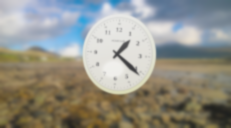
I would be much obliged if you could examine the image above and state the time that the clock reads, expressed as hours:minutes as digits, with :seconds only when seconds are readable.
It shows 1:21
